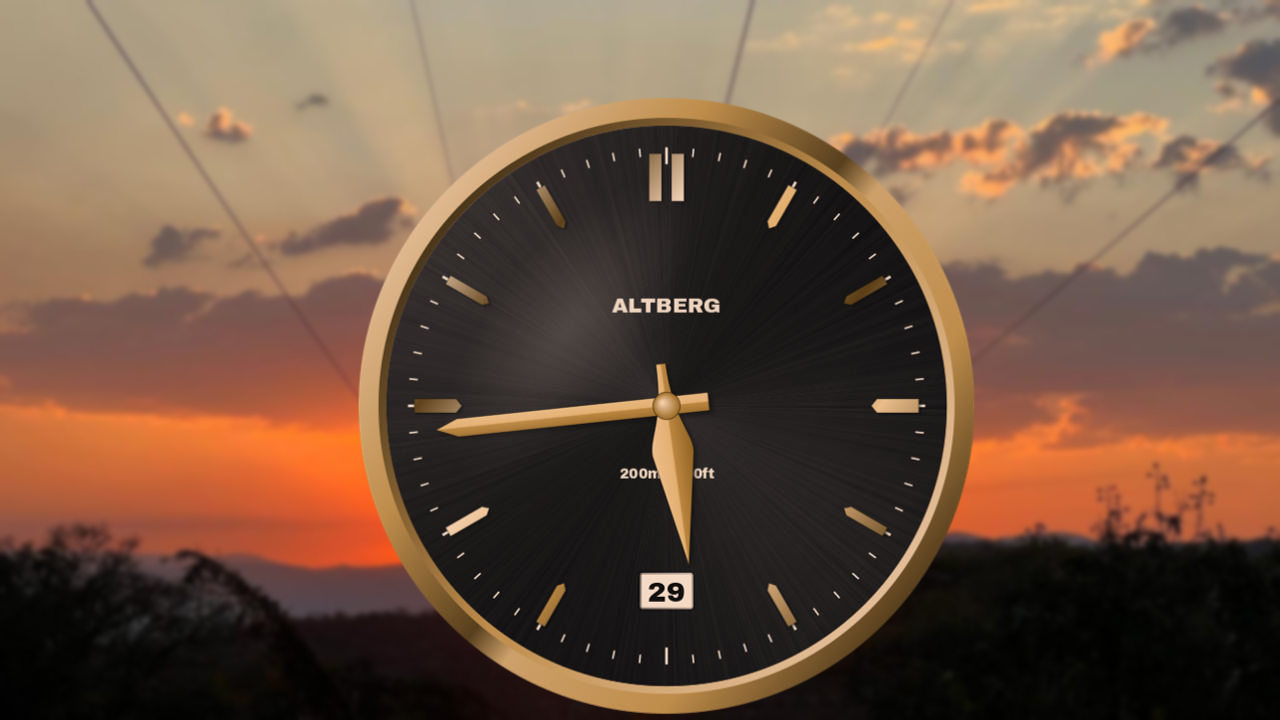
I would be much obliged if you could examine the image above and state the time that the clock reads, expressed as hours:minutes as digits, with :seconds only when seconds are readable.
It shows 5:44
